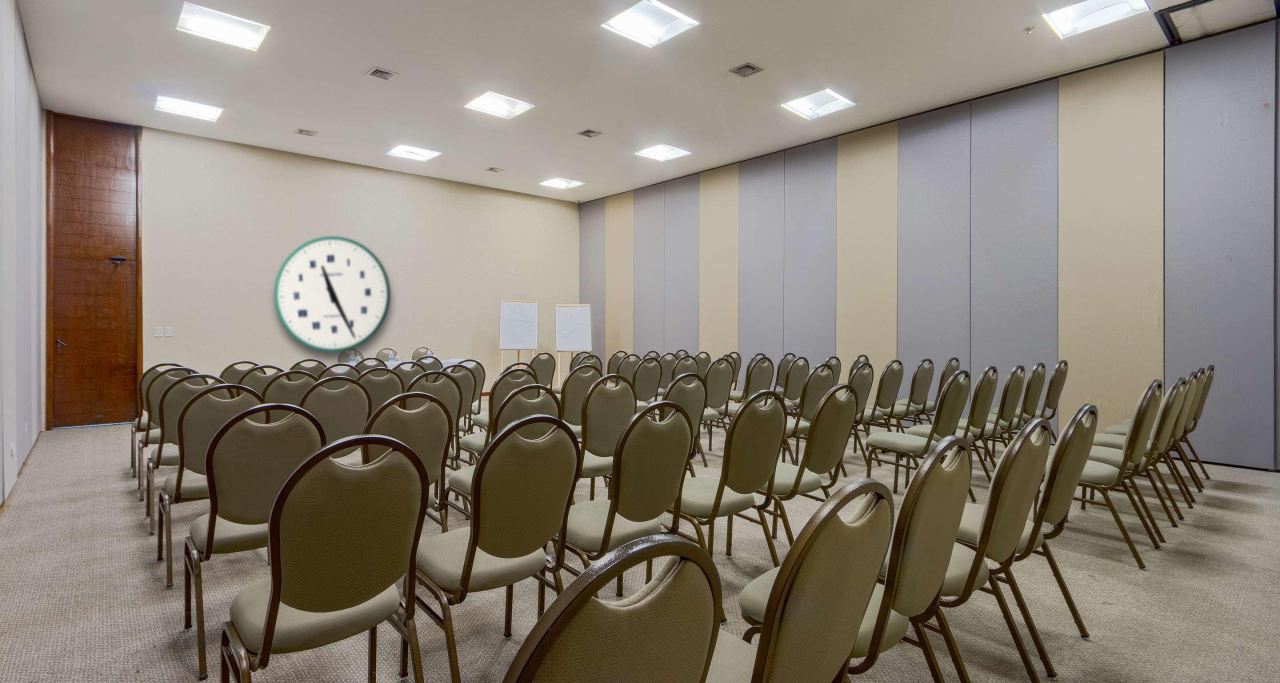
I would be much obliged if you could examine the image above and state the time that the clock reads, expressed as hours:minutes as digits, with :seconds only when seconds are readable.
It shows 11:26
